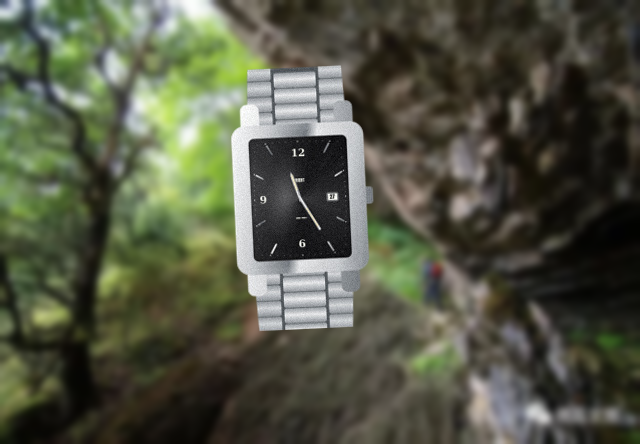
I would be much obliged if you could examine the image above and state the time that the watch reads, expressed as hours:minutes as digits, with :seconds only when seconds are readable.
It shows 11:25
